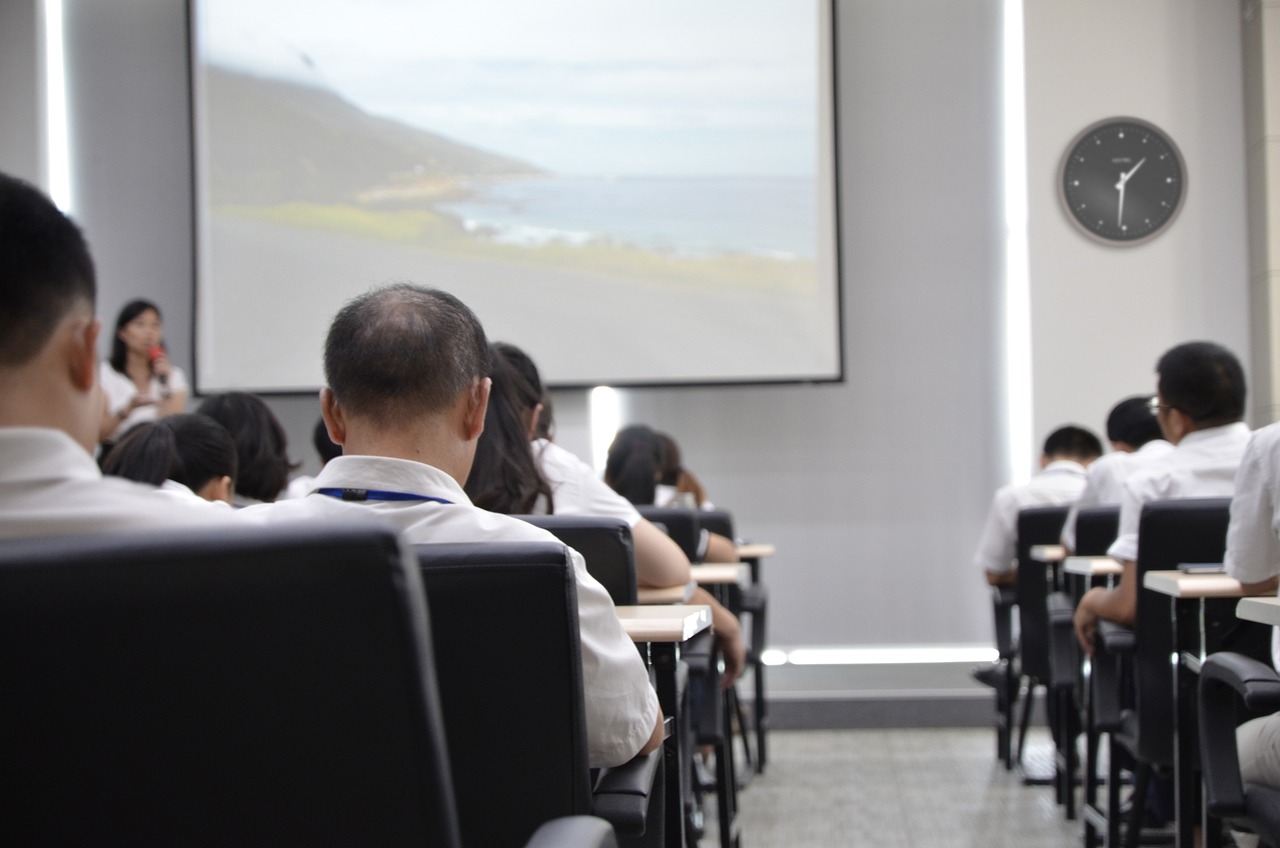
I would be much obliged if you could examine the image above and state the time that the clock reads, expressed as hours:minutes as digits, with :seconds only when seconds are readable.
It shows 1:31
